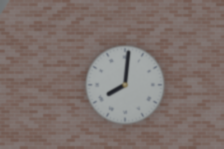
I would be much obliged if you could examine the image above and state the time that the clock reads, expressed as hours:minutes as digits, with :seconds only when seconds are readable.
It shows 8:01
